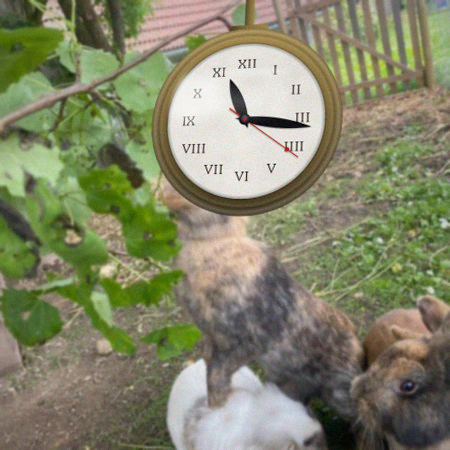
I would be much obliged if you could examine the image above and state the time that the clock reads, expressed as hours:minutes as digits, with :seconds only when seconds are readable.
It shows 11:16:21
